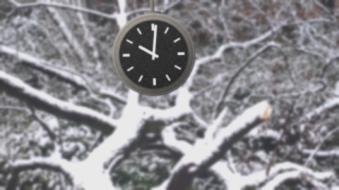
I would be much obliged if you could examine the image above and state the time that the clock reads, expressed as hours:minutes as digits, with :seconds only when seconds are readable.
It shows 10:01
